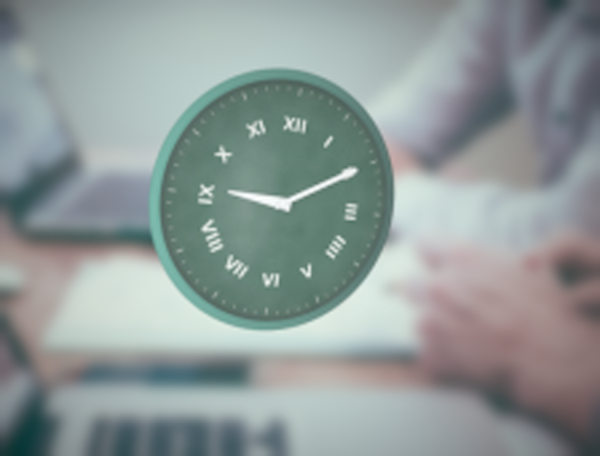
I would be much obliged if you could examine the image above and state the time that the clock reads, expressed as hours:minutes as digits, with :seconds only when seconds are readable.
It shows 9:10
